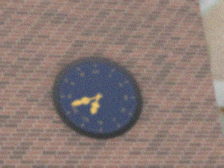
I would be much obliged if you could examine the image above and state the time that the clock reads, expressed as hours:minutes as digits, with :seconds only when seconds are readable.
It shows 6:42
